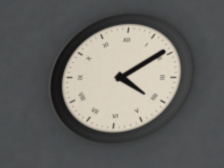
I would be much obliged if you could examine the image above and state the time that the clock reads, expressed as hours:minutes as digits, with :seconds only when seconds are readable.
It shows 4:09
